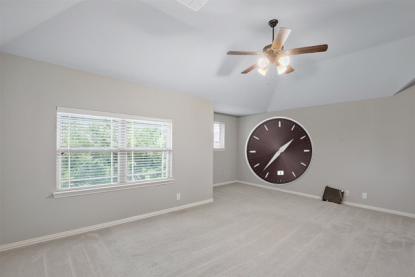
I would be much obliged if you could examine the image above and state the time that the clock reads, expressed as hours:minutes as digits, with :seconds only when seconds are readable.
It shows 1:37
